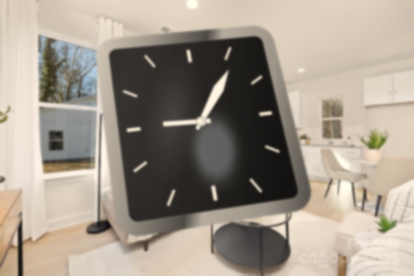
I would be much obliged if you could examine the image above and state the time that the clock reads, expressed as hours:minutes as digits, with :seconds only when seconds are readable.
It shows 9:06
